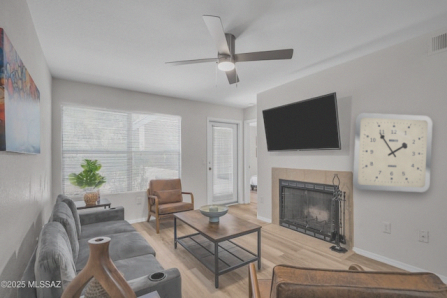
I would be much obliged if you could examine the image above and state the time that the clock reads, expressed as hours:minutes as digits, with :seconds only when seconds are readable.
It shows 1:54
